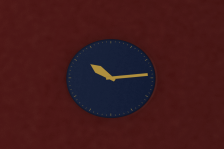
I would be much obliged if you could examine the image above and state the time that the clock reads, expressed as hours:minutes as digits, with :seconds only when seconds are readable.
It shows 10:14
